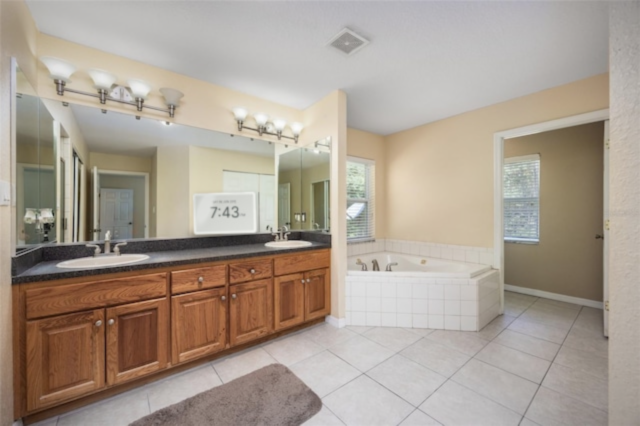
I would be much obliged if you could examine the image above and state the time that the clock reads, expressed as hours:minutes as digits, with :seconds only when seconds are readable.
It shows 7:43
